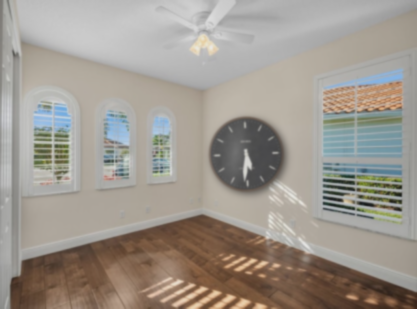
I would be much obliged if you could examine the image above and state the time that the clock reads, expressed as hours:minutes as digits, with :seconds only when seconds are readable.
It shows 5:31
